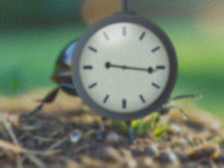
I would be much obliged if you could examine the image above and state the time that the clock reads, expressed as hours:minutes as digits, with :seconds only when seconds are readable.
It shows 9:16
